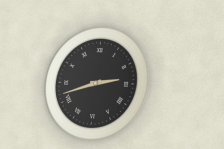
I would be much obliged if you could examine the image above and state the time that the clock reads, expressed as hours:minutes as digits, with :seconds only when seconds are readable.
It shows 2:42
